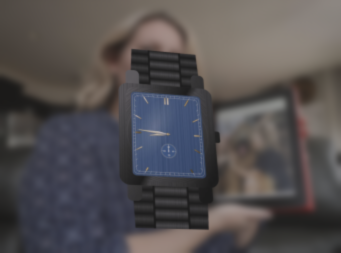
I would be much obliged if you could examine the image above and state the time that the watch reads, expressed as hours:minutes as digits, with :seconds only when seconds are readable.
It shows 8:46
